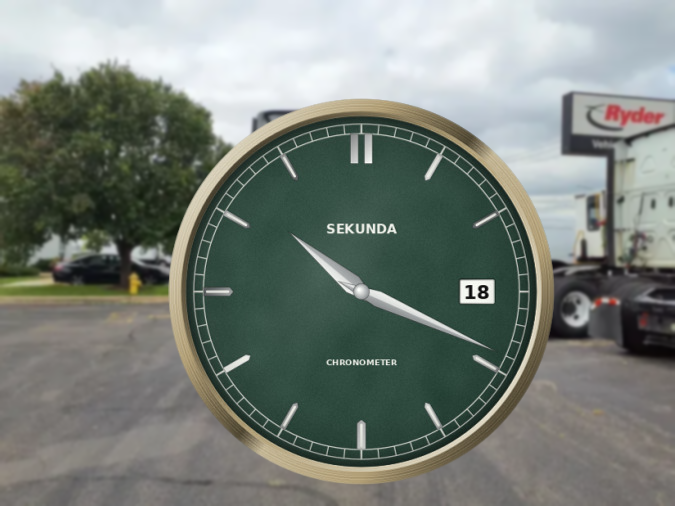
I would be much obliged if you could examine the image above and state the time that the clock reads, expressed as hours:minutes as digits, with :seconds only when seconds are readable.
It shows 10:19
